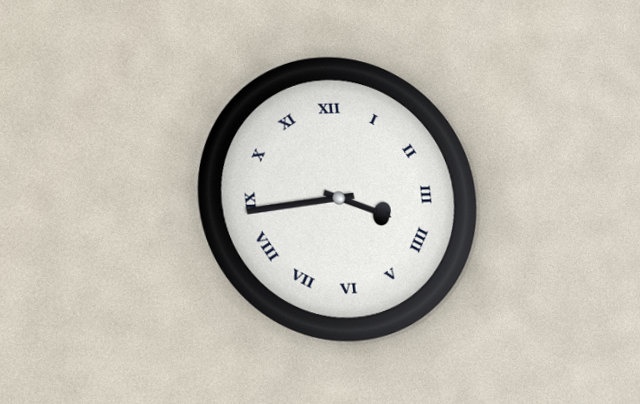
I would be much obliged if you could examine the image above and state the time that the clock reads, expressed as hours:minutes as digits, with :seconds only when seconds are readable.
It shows 3:44
